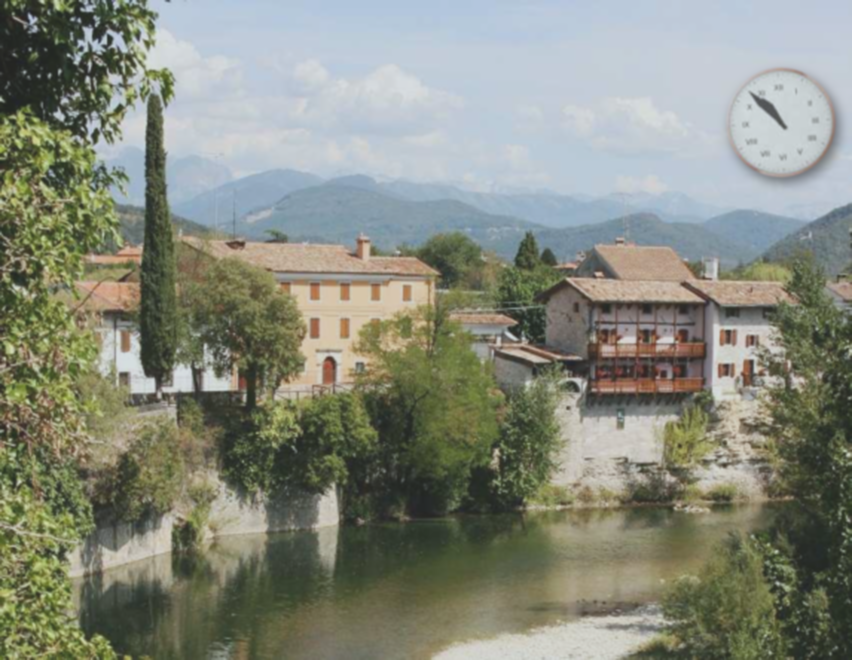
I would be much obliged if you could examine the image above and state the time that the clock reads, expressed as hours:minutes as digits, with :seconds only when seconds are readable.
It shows 10:53
